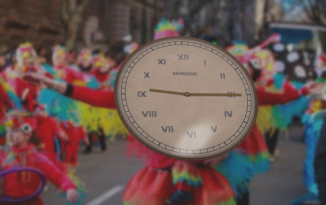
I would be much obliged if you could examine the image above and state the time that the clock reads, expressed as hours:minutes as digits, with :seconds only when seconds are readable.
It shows 9:15
